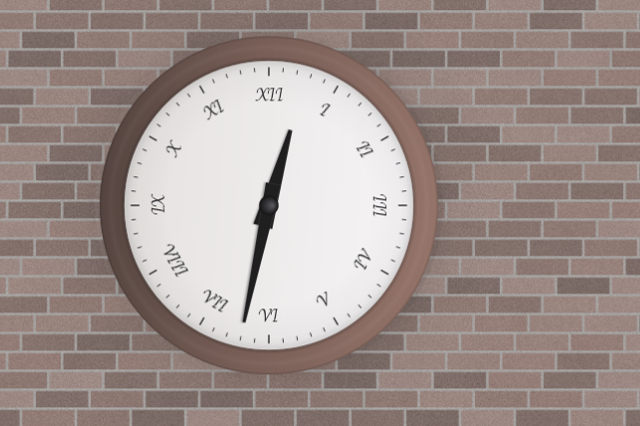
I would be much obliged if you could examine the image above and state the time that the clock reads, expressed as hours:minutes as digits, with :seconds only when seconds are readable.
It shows 12:32
